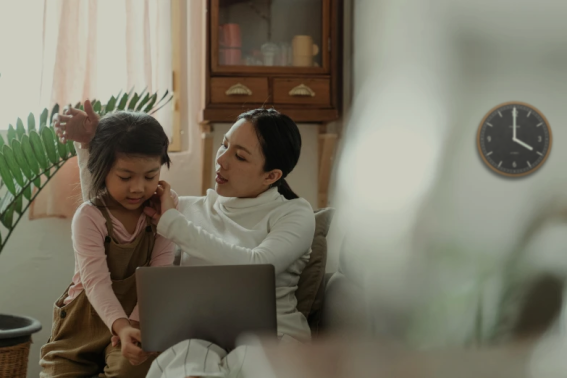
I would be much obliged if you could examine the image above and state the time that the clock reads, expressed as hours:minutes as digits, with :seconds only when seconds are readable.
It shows 4:00
